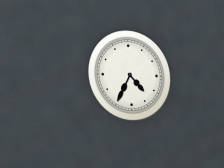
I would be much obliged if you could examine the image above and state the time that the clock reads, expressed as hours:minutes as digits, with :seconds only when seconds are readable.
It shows 4:35
